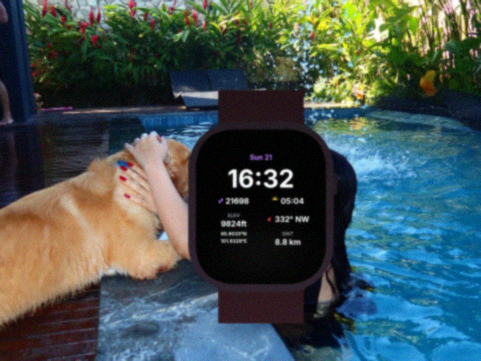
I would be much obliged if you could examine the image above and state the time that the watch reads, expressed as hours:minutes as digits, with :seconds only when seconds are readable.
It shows 16:32
